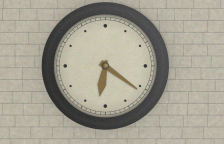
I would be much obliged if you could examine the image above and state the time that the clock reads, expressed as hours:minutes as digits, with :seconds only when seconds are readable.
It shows 6:21
